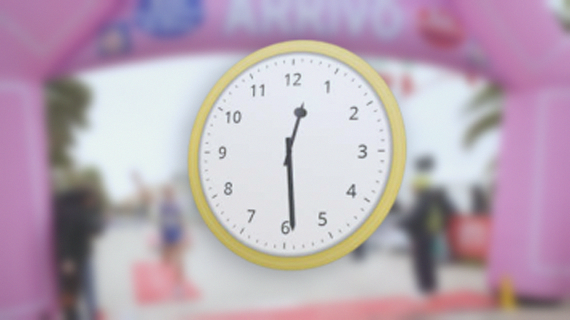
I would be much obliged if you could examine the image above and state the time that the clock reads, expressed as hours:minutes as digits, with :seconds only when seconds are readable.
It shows 12:29
